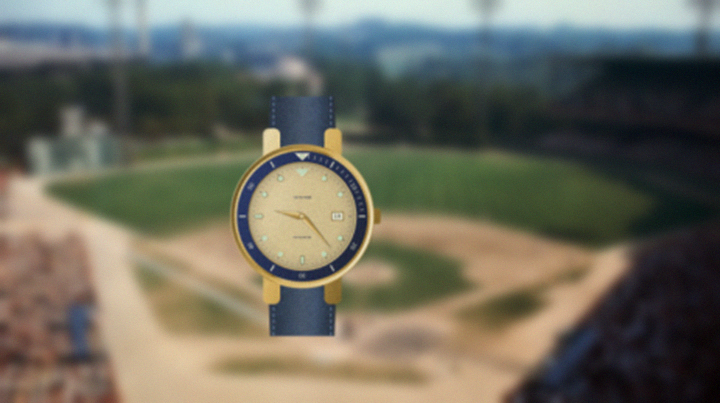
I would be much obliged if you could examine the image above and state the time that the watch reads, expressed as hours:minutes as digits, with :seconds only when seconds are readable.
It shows 9:23
